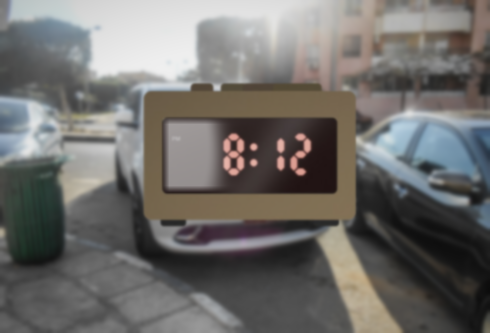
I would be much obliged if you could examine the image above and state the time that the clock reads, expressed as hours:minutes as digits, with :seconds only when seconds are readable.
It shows 8:12
